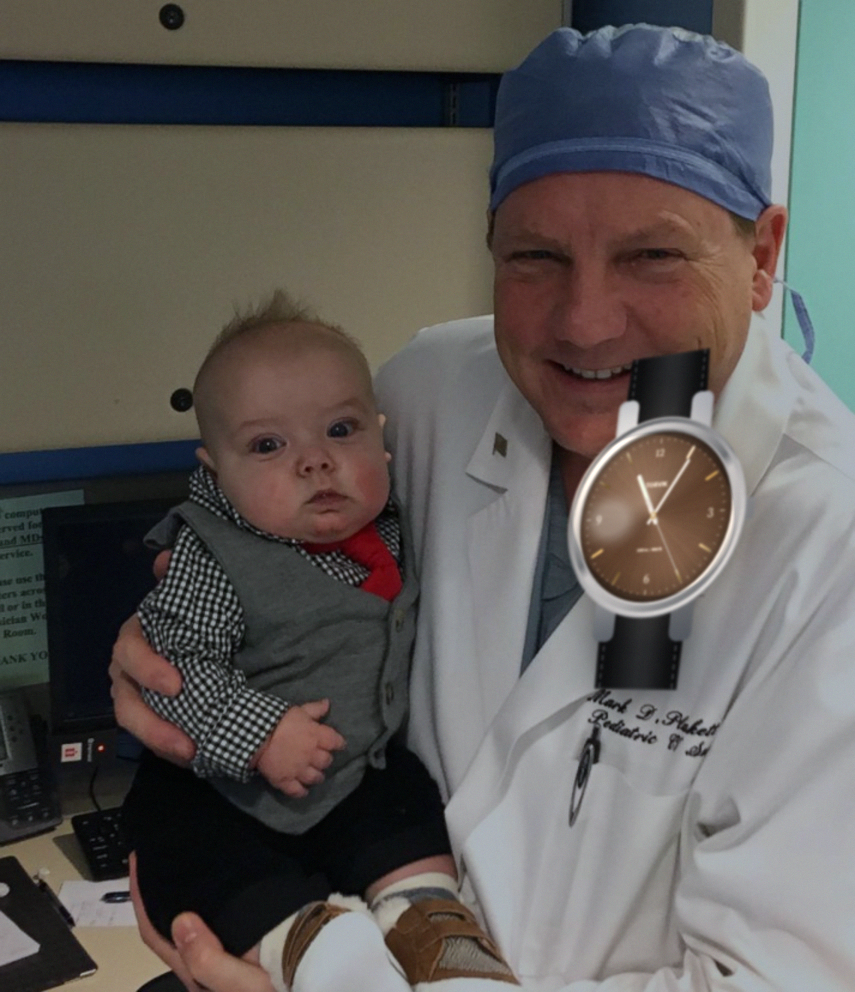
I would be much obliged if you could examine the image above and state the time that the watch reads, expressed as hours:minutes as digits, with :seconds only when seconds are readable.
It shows 11:05:25
